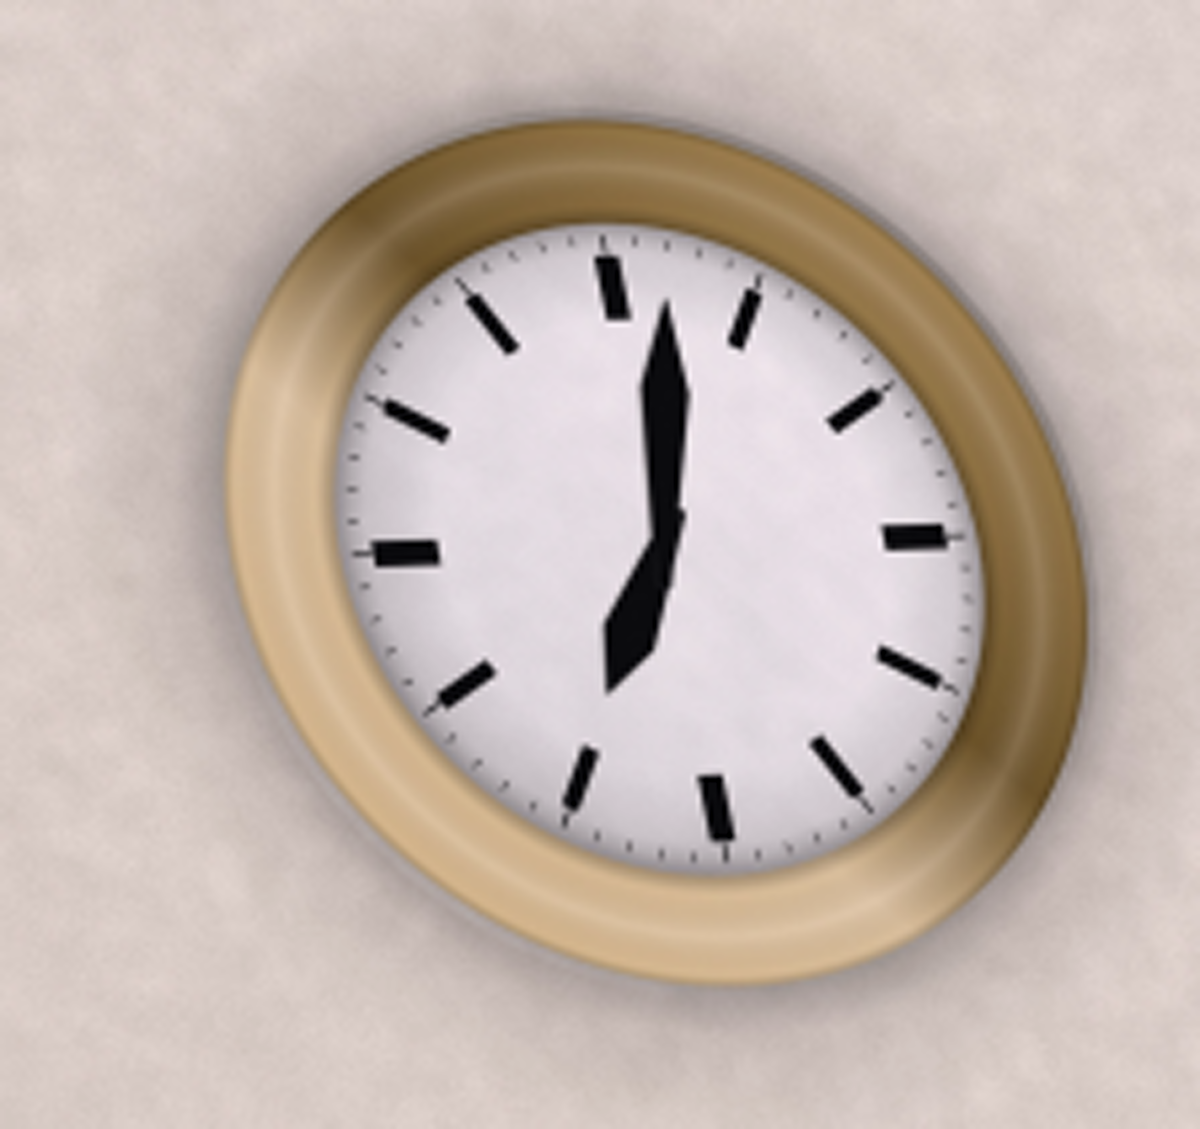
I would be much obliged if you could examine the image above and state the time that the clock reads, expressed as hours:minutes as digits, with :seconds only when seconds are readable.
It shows 7:02
